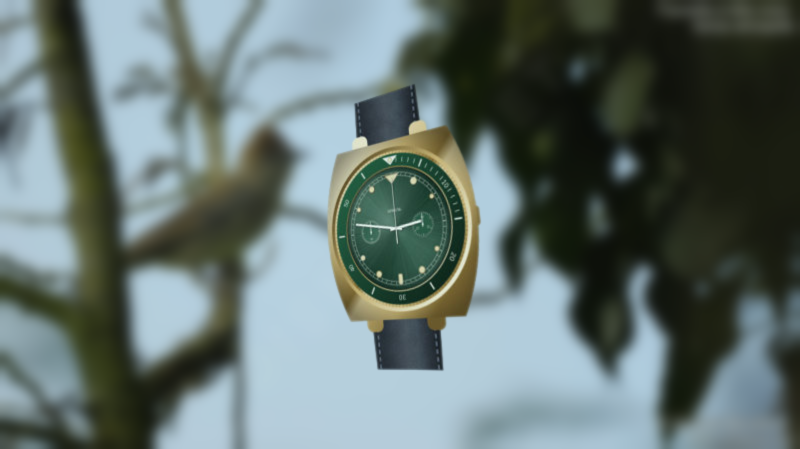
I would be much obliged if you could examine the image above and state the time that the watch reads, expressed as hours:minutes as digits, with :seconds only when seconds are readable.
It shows 2:47
